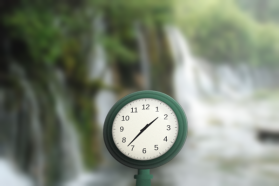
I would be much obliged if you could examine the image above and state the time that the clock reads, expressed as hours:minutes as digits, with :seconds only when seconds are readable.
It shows 1:37
